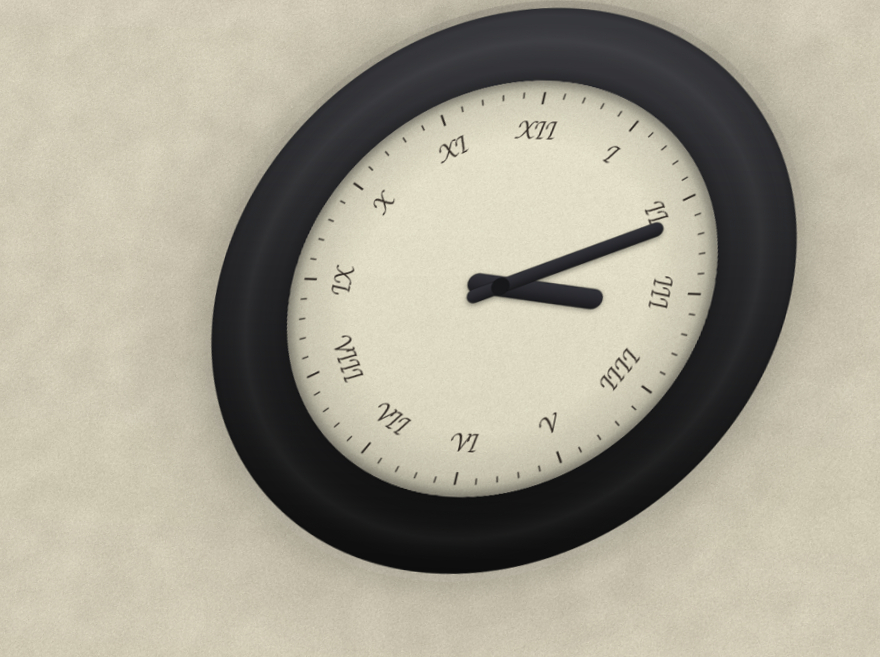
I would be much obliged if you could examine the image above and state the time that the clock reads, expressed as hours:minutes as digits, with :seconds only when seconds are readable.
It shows 3:11
